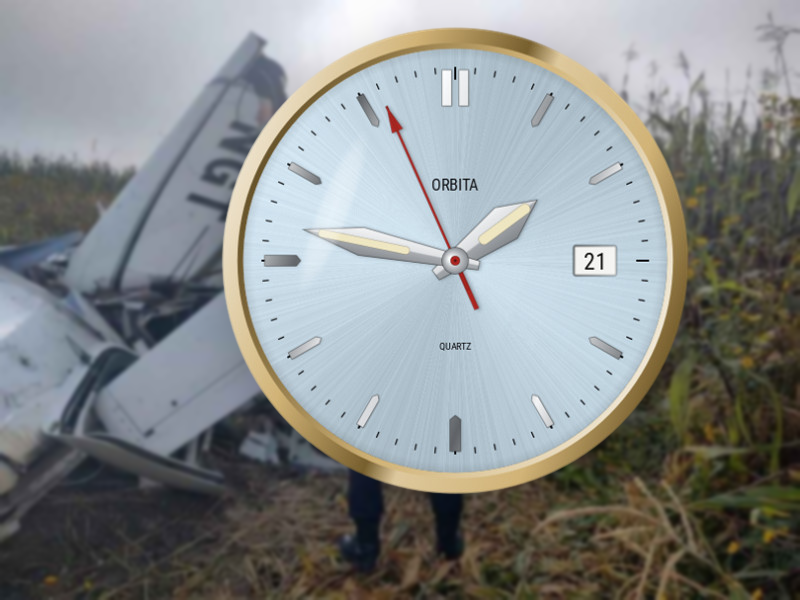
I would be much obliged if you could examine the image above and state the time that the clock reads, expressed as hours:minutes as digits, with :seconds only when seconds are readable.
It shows 1:46:56
